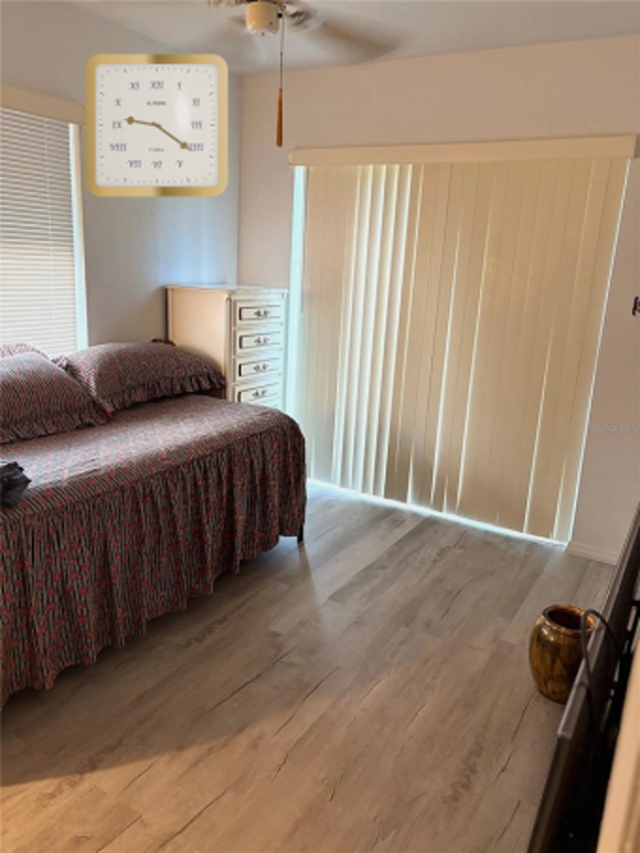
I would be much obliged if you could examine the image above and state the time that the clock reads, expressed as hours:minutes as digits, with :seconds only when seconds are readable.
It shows 9:21
